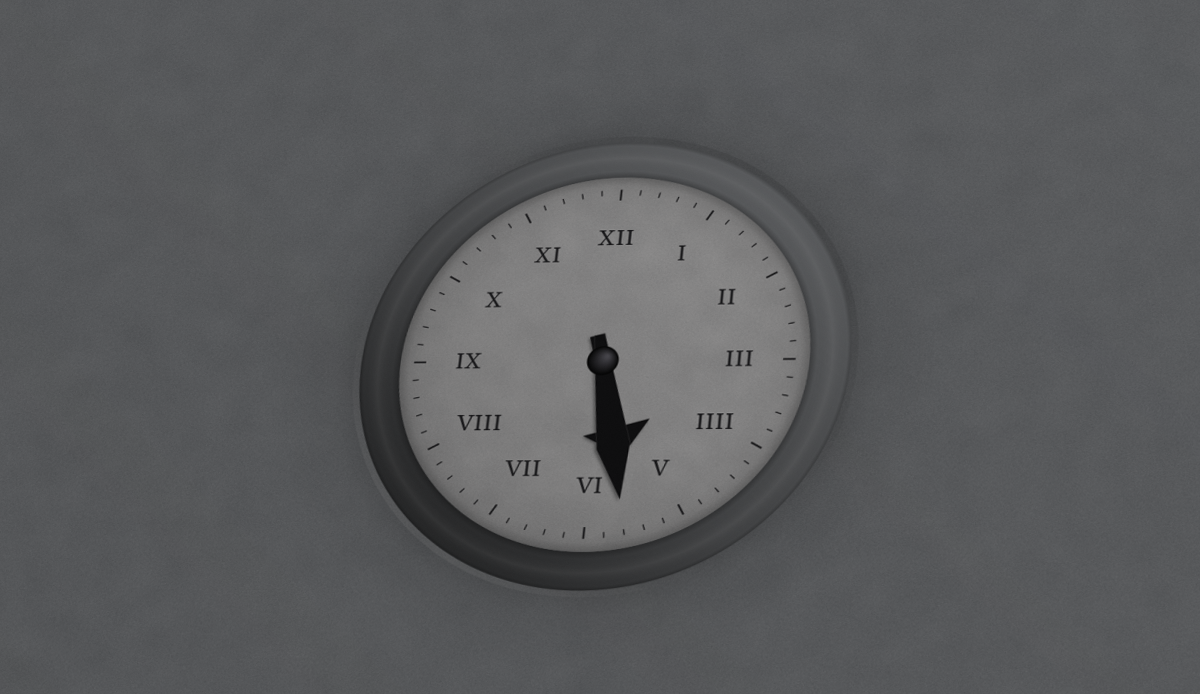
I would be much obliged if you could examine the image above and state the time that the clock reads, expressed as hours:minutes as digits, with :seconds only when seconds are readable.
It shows 5:28
